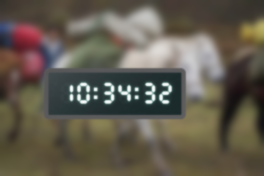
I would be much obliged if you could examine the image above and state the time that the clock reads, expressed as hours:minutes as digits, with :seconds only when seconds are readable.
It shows 10:34:32
